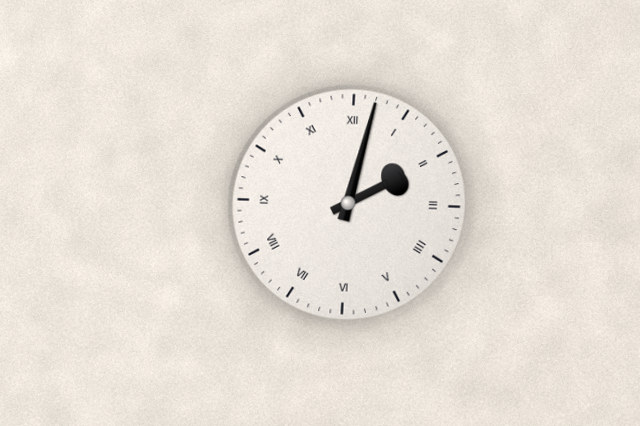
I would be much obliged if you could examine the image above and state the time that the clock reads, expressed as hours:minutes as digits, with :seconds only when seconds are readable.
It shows 2:02
